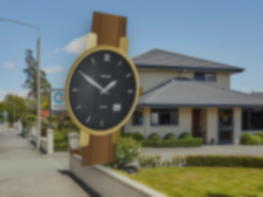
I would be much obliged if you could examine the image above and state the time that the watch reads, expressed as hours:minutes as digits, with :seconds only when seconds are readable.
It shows 1:50
